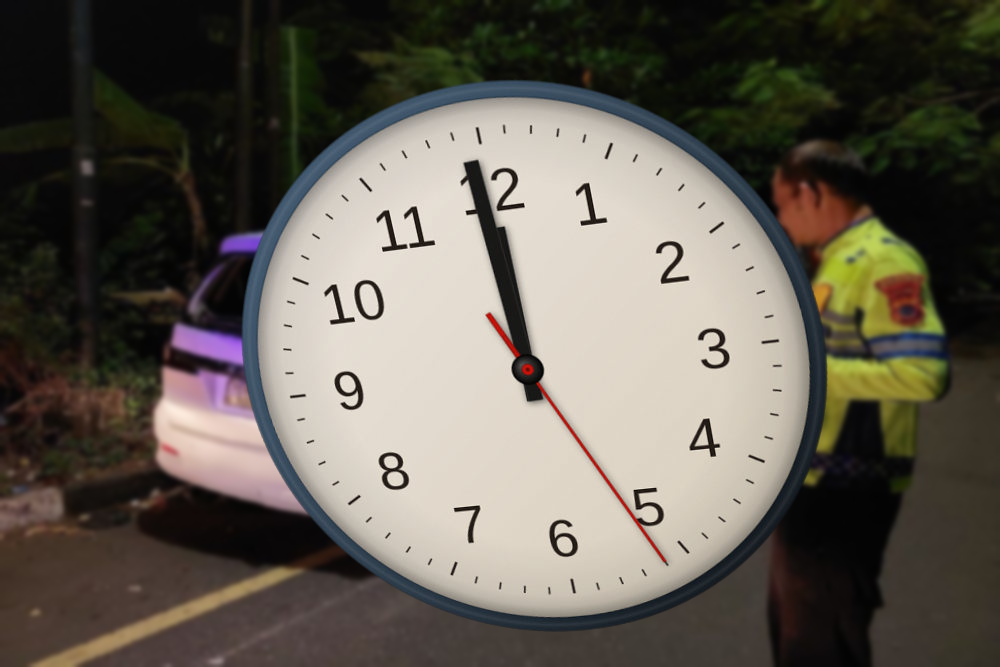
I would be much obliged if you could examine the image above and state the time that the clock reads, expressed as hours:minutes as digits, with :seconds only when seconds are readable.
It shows 11:59:26
